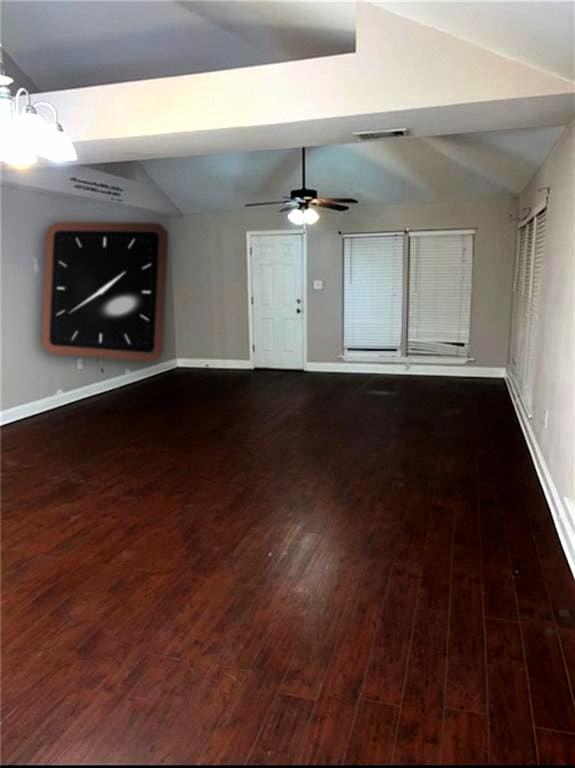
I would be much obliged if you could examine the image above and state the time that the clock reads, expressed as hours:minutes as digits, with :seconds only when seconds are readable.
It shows 1:39
